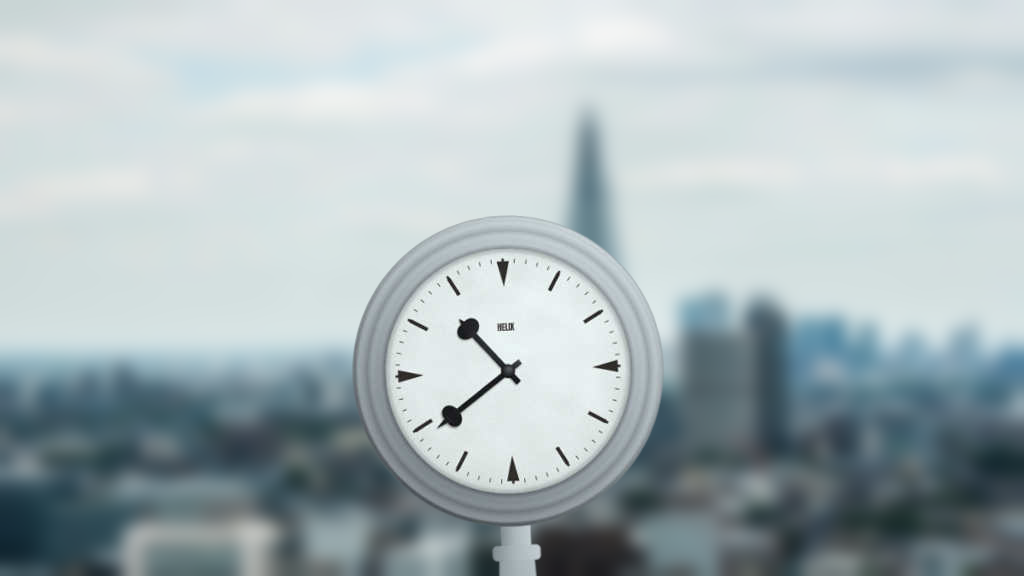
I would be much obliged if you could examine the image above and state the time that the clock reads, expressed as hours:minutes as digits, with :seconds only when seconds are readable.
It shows 10:39
